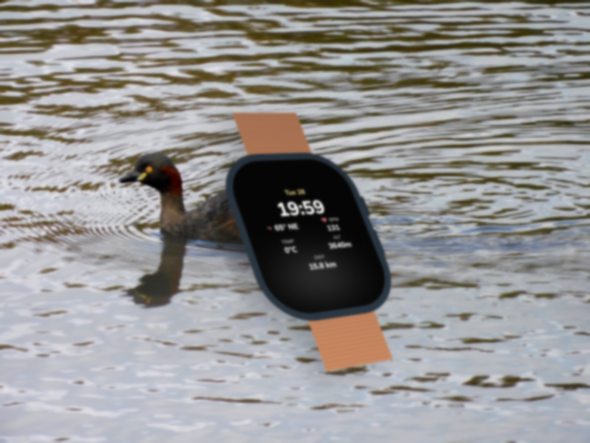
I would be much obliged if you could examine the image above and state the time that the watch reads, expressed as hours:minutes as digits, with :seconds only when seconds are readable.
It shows 19:59
